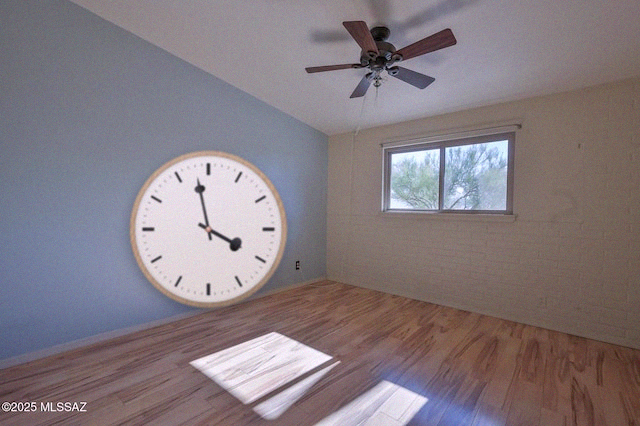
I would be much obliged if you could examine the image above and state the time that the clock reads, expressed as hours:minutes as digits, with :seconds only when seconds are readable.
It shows 3:58
